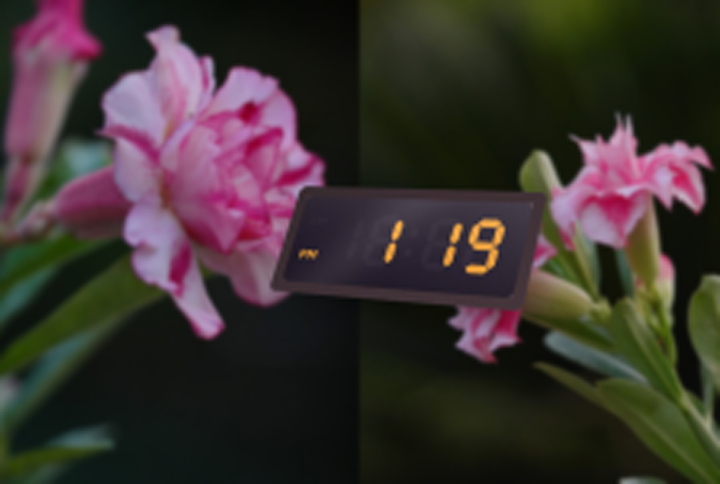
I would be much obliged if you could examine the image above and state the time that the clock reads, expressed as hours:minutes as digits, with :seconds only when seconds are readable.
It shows 1:19
